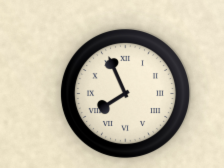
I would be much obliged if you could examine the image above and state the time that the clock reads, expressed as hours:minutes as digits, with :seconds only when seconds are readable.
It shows 7:56
